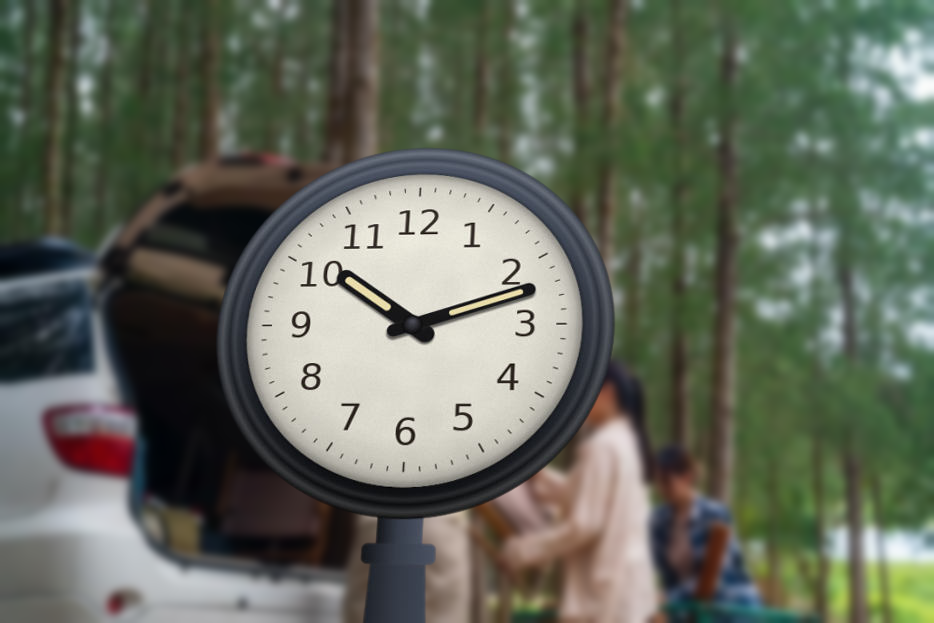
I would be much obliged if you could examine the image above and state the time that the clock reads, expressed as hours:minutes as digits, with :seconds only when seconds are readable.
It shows 10:12
